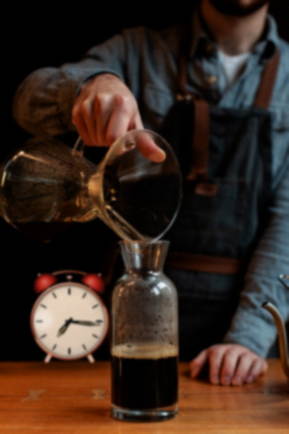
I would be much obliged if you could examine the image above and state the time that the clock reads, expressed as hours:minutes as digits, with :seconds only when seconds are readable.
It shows 7:16
